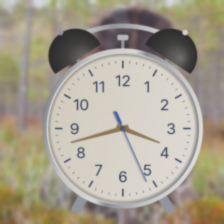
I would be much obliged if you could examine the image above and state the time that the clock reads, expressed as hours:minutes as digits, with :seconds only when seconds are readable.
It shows 3:42:26
